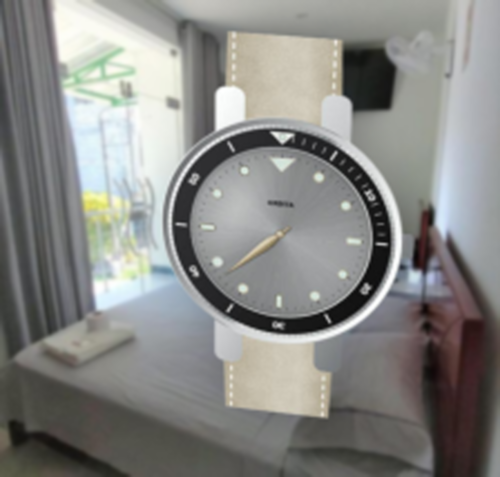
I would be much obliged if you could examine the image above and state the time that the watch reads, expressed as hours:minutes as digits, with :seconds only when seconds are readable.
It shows 7:38
